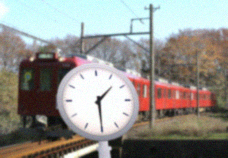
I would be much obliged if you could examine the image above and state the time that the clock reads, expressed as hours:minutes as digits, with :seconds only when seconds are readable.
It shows 1:30
